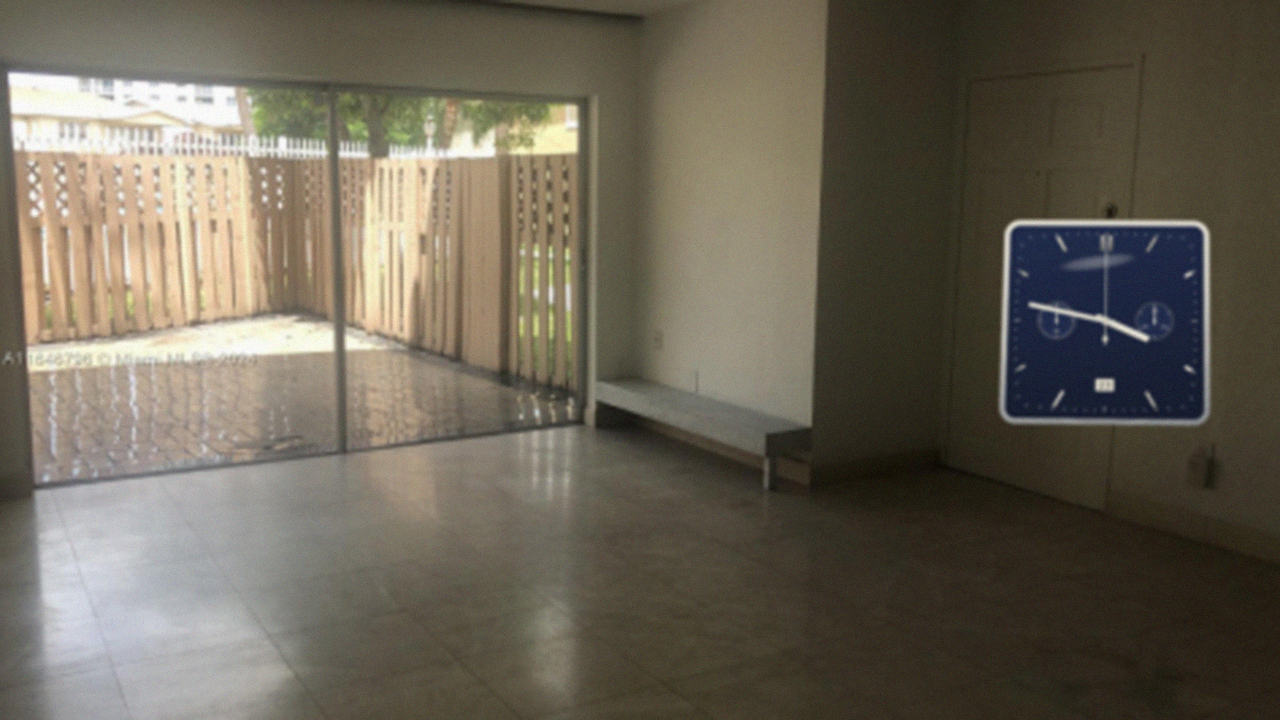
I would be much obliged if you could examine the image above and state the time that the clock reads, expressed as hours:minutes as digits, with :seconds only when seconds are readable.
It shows 3:47
